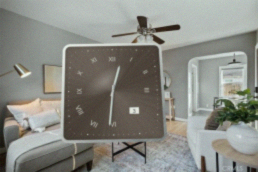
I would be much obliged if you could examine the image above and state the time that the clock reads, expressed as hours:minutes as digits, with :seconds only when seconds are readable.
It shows 12:31
